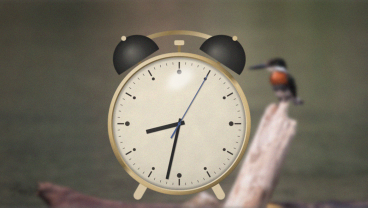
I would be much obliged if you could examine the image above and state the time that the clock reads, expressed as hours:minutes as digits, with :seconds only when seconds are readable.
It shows 8:32:05
